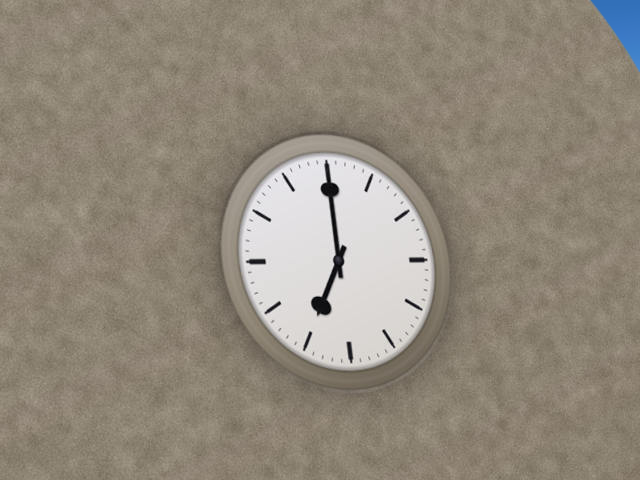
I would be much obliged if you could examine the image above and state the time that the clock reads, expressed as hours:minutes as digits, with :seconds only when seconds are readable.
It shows 7:00
